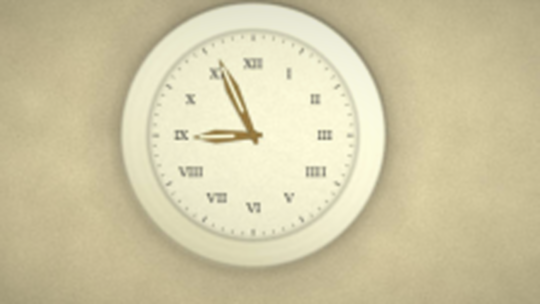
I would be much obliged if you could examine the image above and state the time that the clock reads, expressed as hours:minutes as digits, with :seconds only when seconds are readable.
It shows 8:56
